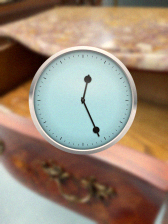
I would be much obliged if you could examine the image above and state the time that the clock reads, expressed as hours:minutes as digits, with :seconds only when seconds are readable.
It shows 12:26
